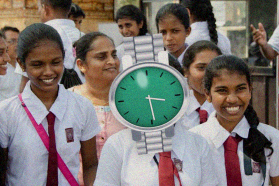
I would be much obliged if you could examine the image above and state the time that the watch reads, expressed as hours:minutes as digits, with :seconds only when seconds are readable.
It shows 3:29
